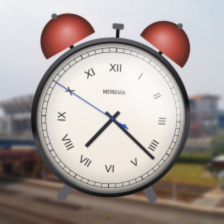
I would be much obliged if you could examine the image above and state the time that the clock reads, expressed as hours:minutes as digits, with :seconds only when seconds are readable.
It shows 7:21:50
